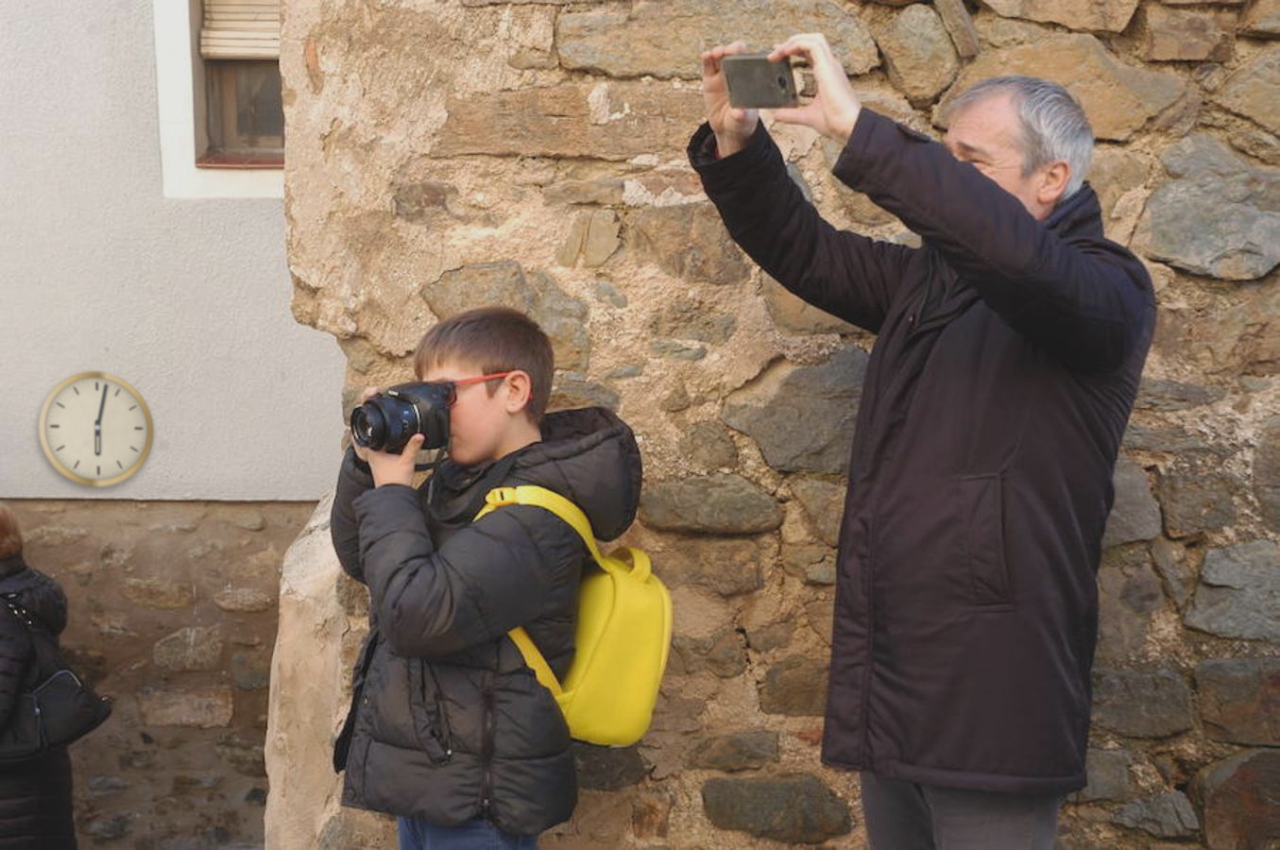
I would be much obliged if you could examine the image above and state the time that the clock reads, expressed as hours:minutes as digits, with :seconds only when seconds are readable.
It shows 6:02
